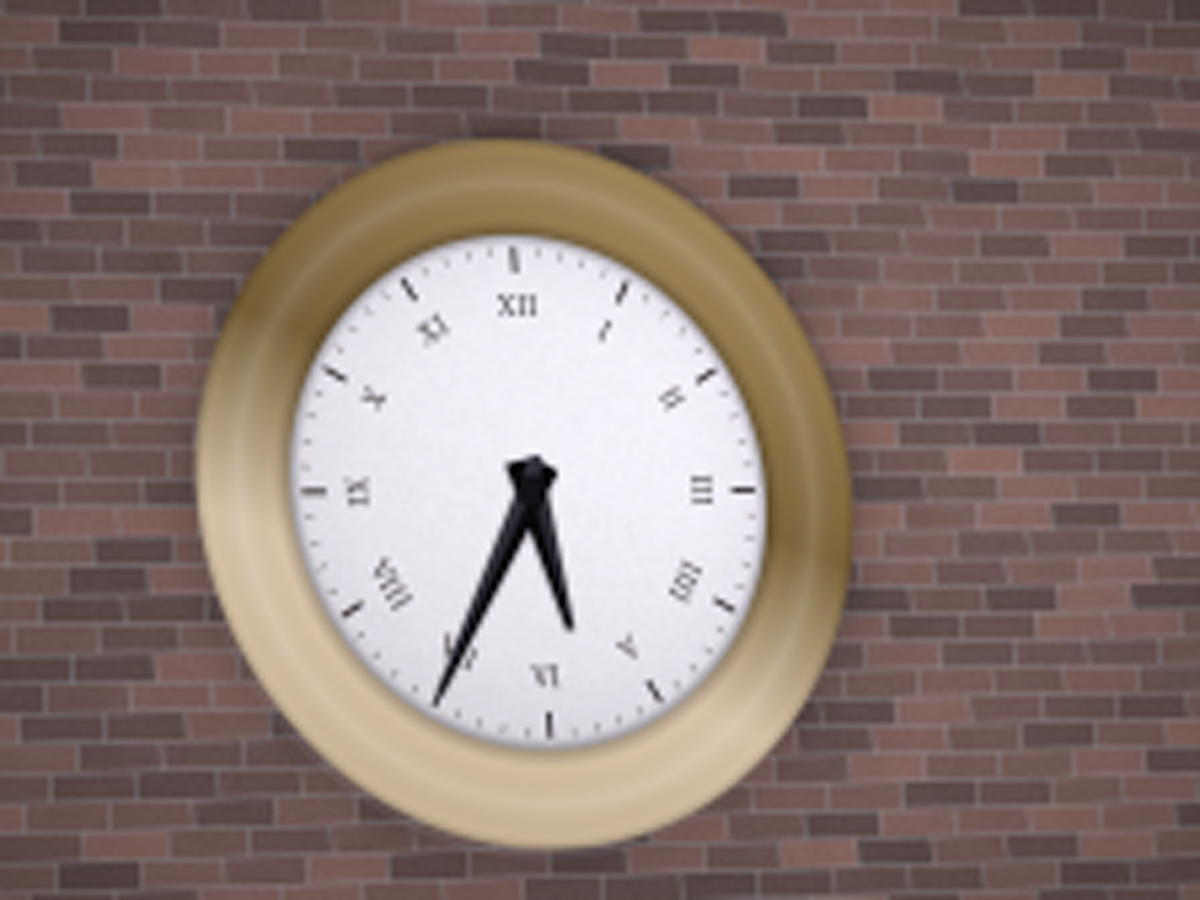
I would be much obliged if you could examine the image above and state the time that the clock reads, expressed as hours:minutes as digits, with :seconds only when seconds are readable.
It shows 5:35
